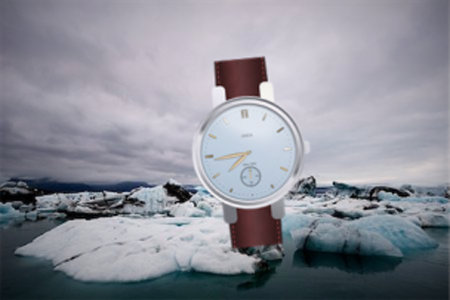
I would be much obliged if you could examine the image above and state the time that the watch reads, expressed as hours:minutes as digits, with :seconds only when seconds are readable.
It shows 7:44
